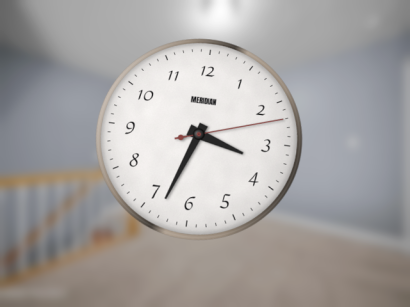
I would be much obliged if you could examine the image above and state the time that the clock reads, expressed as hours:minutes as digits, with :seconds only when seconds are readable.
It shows 3:33:12
